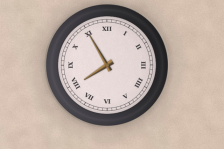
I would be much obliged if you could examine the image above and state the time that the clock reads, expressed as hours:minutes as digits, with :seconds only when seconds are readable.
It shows 7:55
